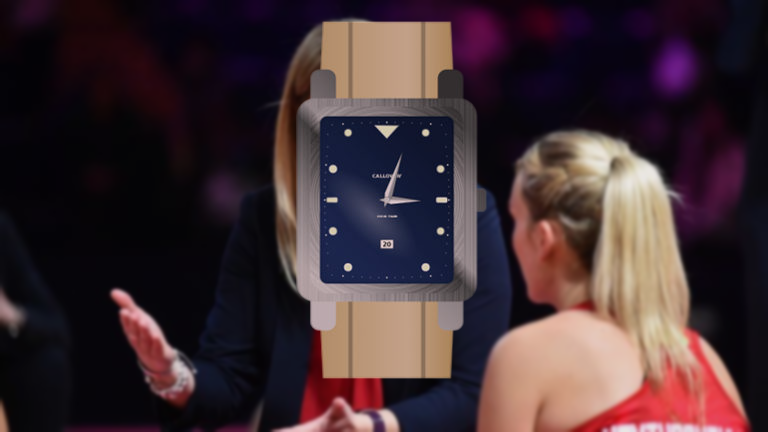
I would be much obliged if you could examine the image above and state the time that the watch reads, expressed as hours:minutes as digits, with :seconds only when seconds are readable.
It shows 3:03
